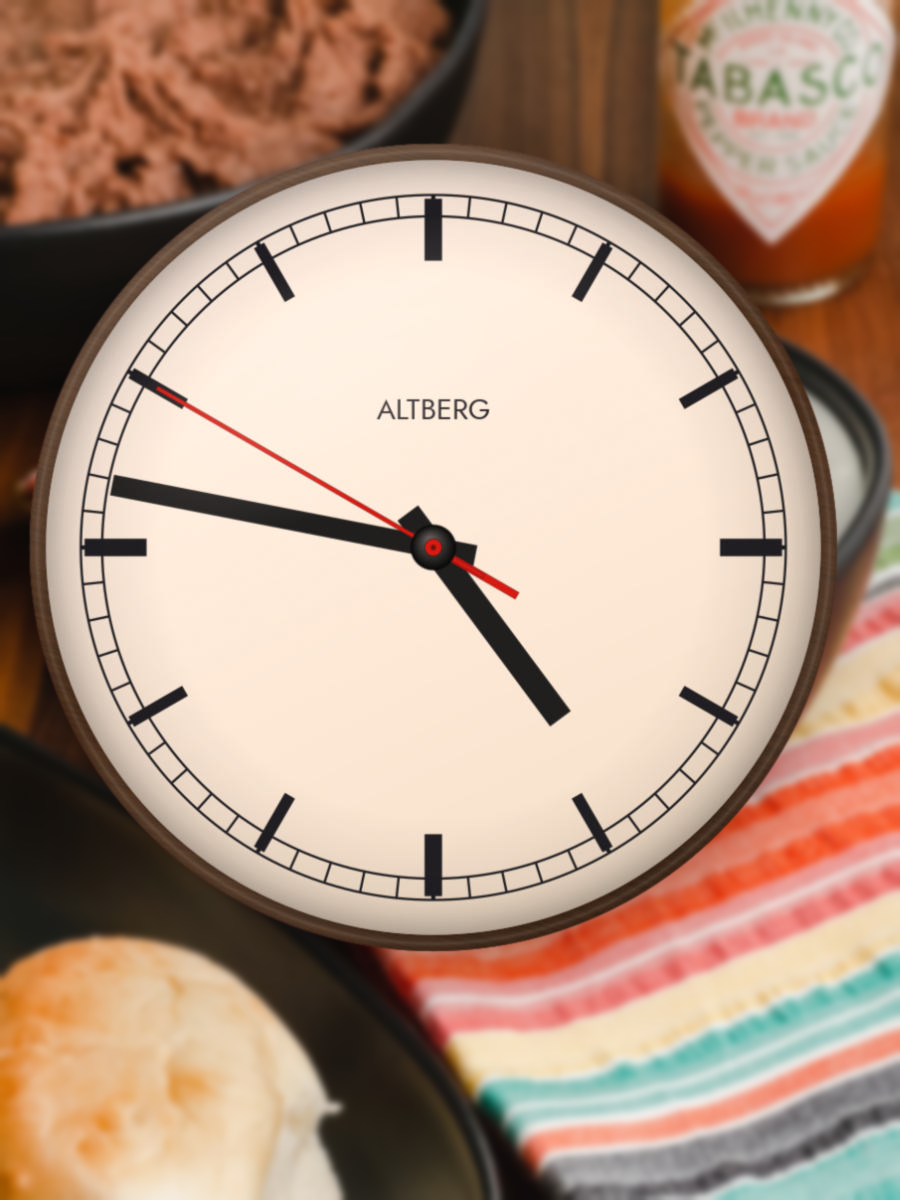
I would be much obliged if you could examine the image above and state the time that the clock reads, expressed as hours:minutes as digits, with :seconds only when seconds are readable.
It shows 4:46:50
